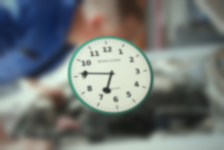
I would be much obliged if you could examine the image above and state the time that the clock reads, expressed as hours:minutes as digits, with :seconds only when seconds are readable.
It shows 6:46
